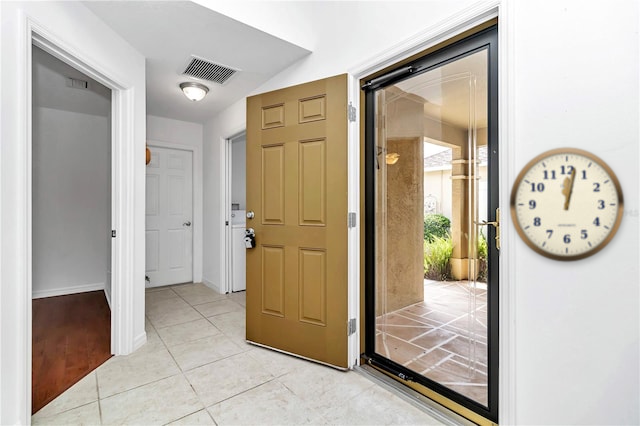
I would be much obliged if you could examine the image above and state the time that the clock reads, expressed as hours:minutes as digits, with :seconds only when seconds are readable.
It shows 12:02
